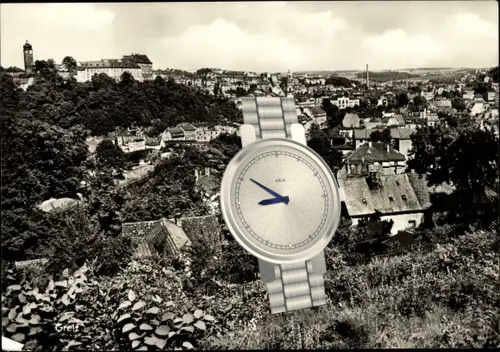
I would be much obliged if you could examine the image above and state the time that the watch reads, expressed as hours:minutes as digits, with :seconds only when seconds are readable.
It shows 8:51
